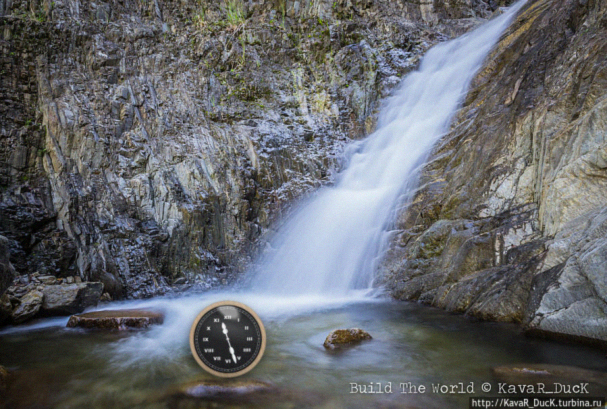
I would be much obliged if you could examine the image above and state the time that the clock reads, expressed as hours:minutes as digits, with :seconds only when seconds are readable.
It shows 11:27
